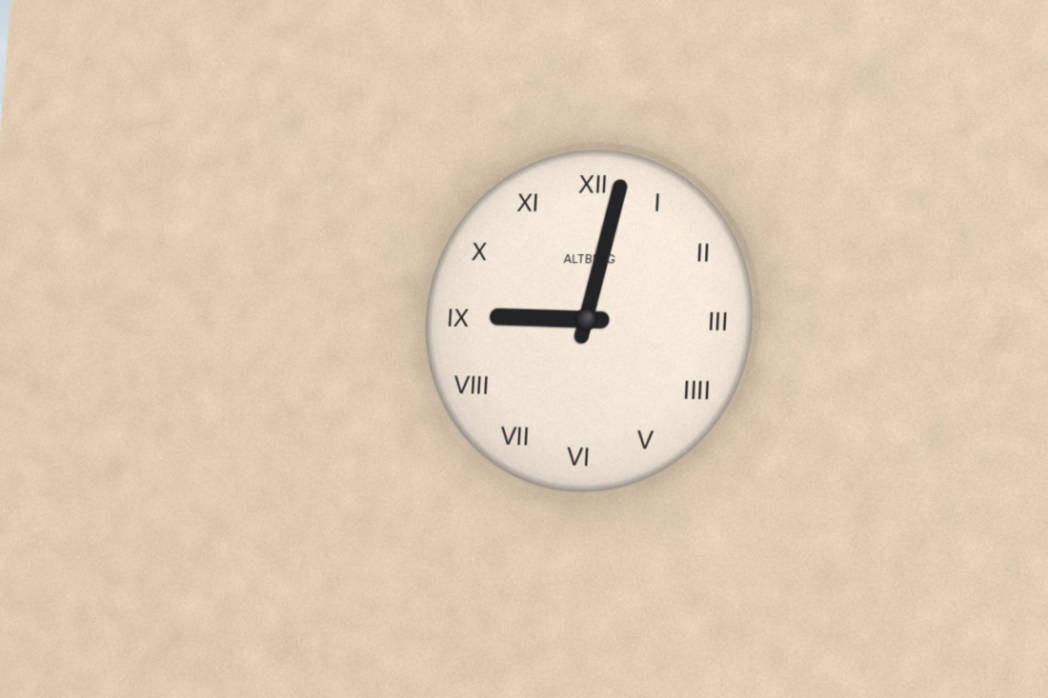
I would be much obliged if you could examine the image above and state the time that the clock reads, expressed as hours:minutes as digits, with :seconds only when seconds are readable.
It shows 9:02
